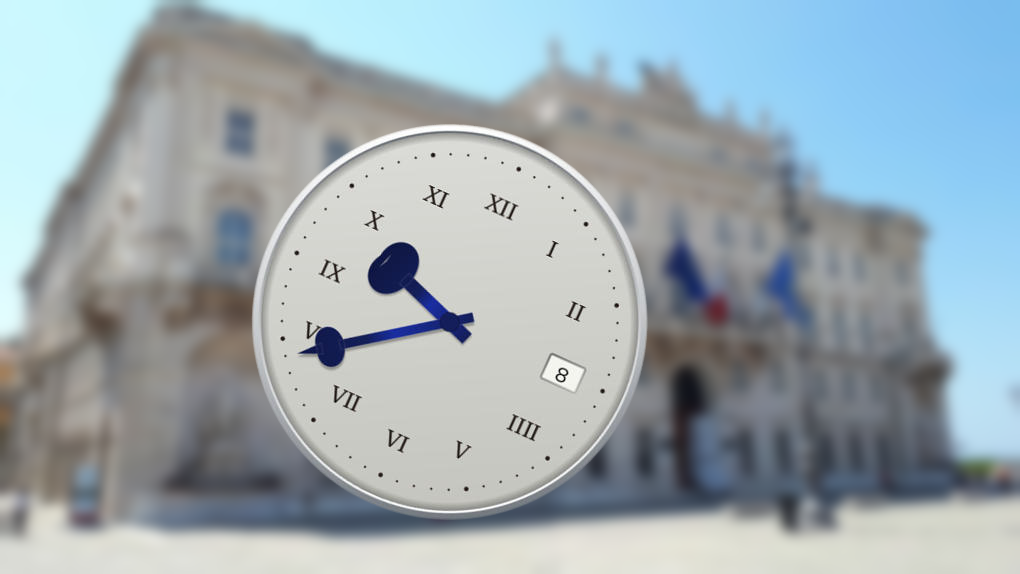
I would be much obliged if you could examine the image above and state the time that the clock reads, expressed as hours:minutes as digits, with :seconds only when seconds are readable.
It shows 9:39
